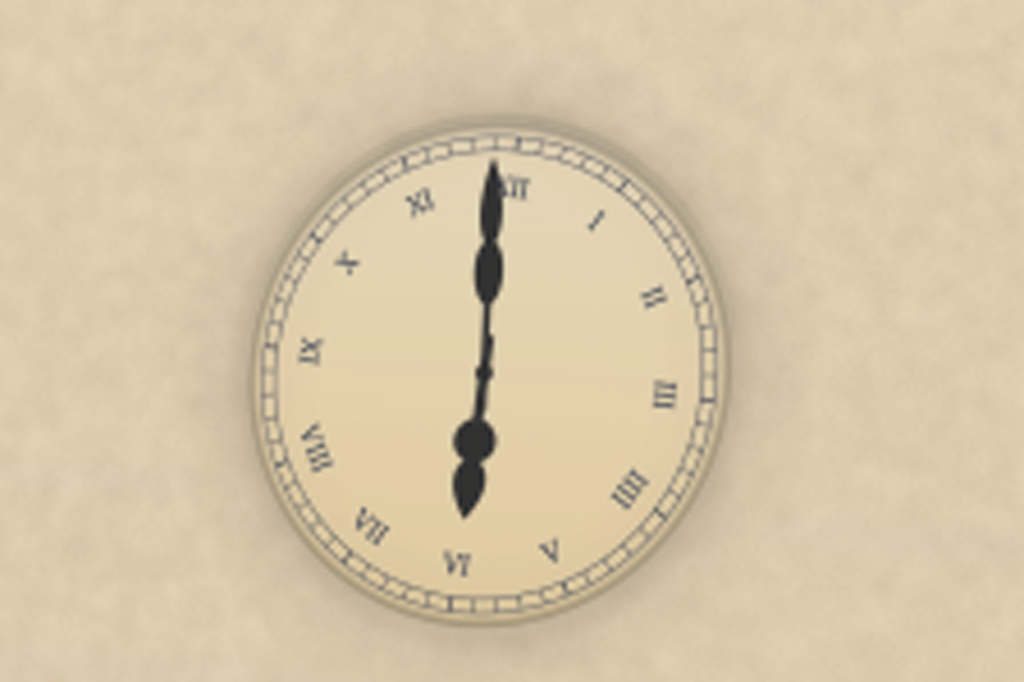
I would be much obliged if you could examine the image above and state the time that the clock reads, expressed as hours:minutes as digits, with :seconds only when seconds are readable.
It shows 5:59
